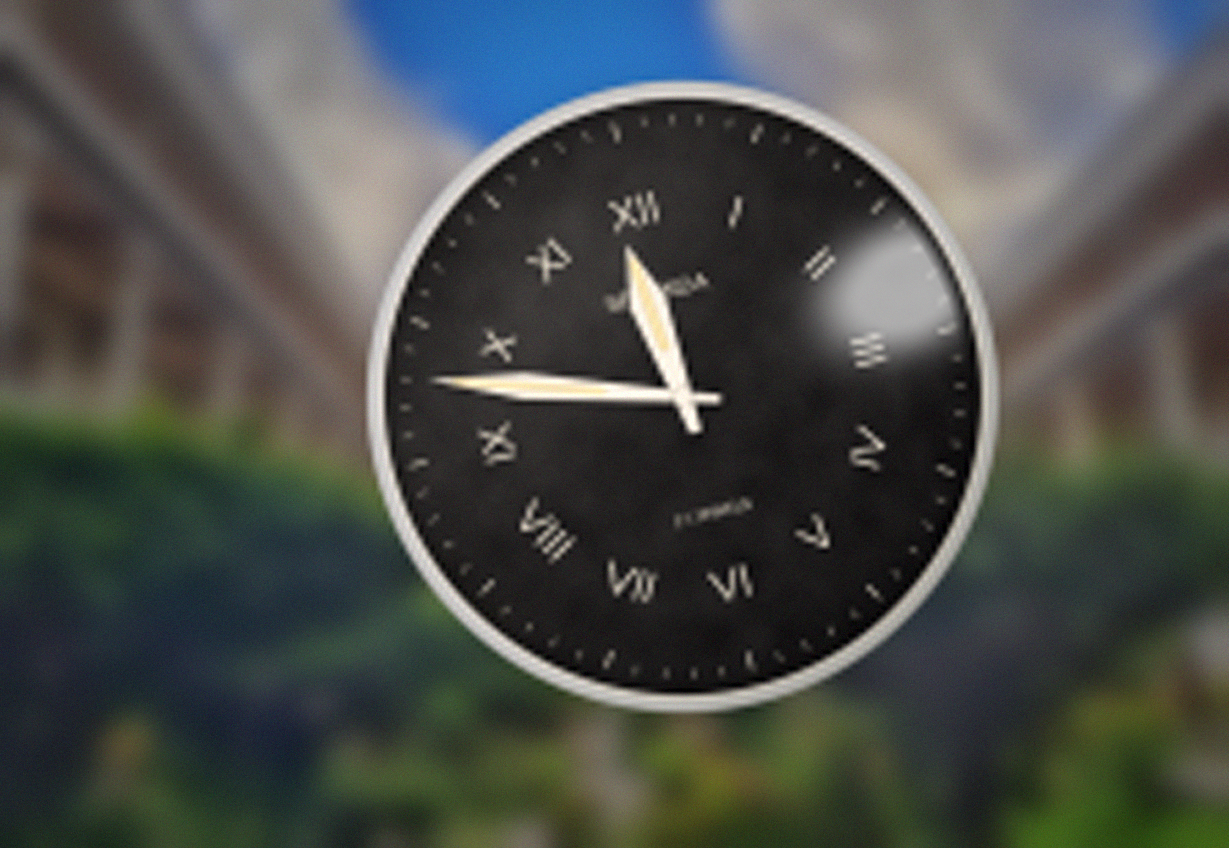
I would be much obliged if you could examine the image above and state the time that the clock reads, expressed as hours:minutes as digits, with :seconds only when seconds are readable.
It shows 11:48
